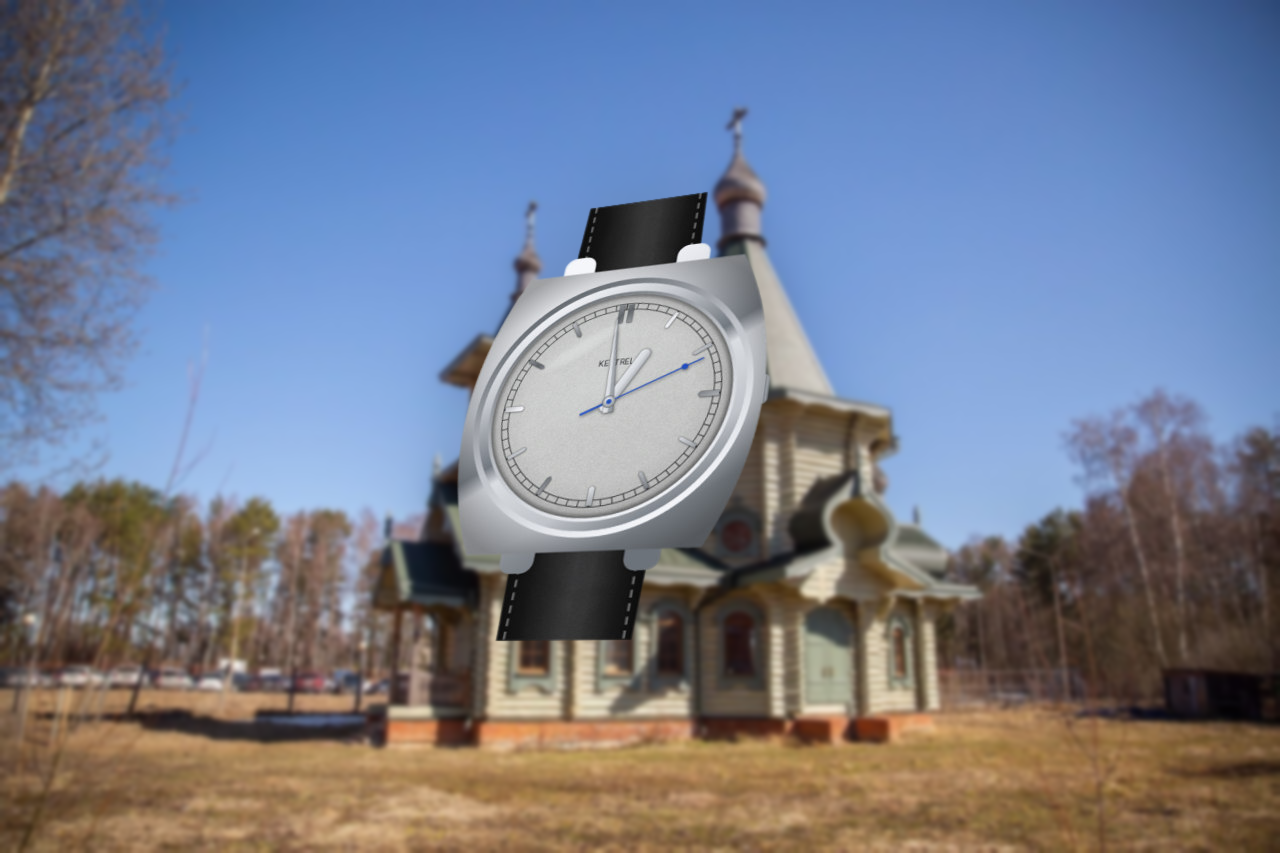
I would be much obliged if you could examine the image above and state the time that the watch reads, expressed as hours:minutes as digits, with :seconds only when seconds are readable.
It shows 12:59:11
